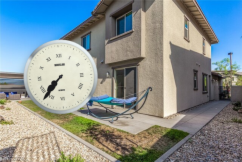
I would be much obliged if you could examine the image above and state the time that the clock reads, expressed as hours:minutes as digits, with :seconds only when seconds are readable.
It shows 7:37
